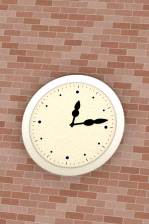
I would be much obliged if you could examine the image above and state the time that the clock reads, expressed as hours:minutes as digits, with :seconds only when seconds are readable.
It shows 12:13
